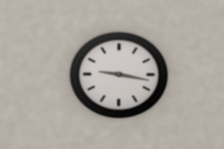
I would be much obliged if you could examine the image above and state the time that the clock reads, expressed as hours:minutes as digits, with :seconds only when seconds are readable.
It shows 9:17
